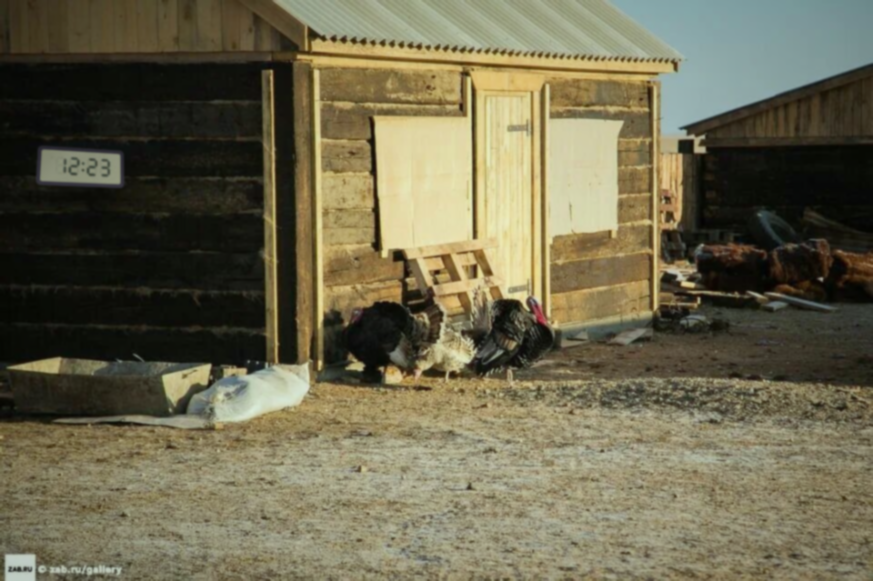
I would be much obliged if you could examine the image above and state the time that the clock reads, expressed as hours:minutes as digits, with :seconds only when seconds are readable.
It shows 12:23
